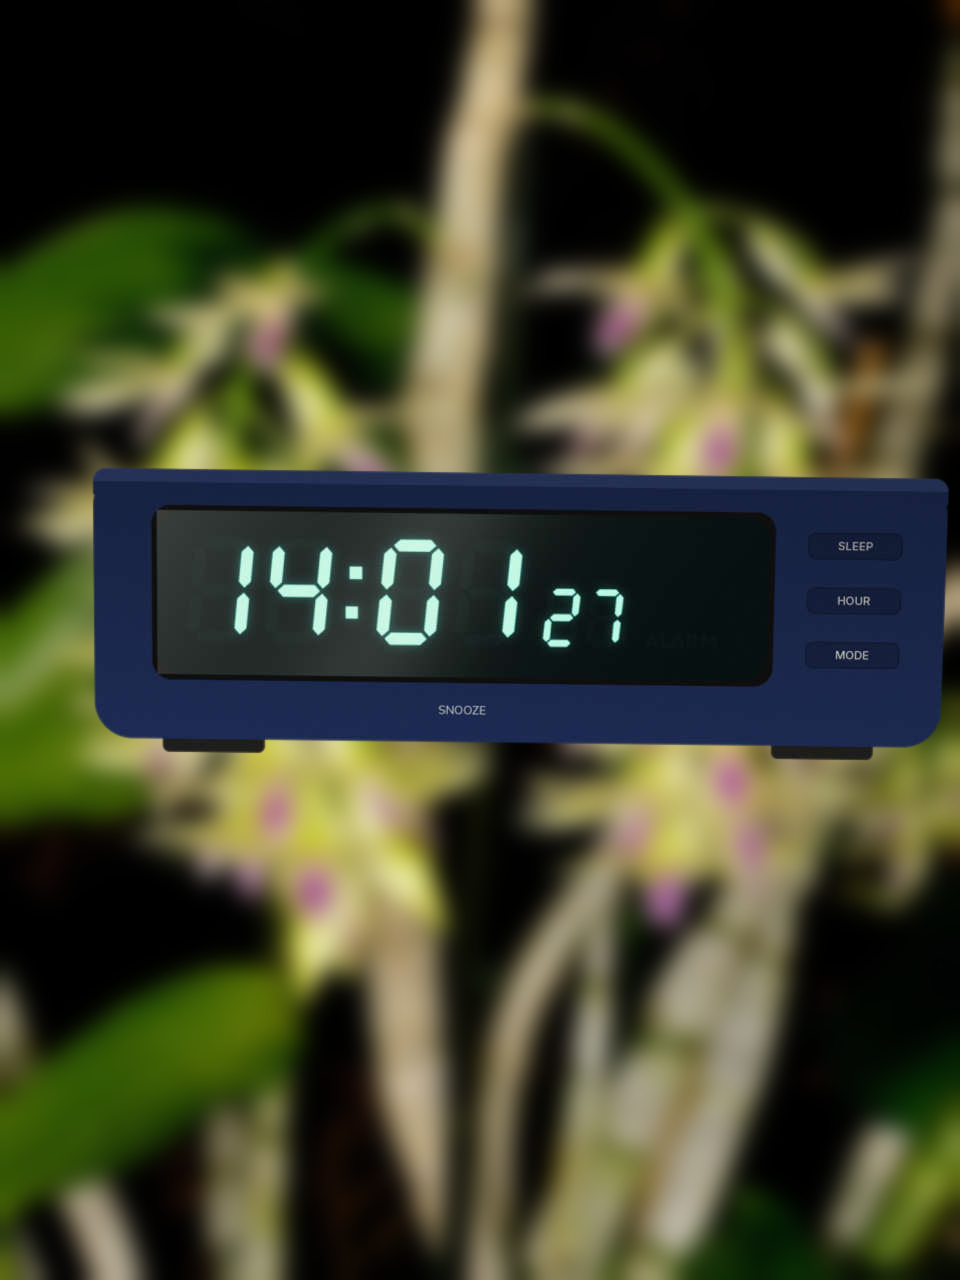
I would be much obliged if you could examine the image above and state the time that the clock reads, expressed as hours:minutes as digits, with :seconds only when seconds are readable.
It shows 14:01:27
